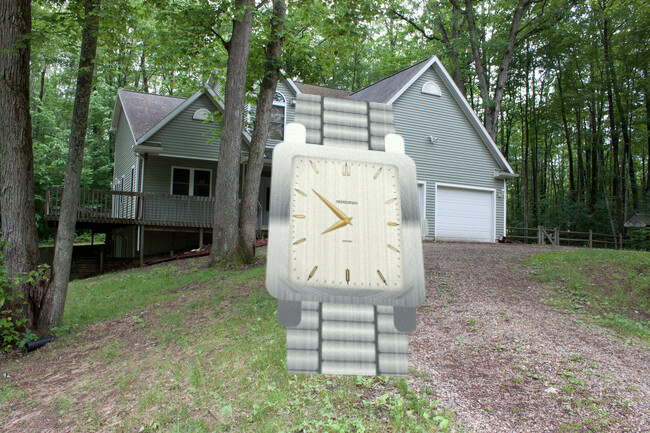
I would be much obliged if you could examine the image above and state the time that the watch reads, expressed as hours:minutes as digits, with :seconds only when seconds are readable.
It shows 7:52
